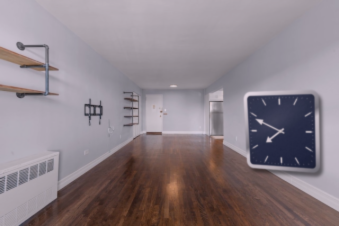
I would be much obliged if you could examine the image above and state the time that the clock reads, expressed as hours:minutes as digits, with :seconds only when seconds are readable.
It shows 7:49
